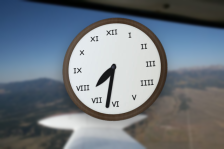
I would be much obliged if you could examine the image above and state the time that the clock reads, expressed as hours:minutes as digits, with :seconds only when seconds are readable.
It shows 7:32
